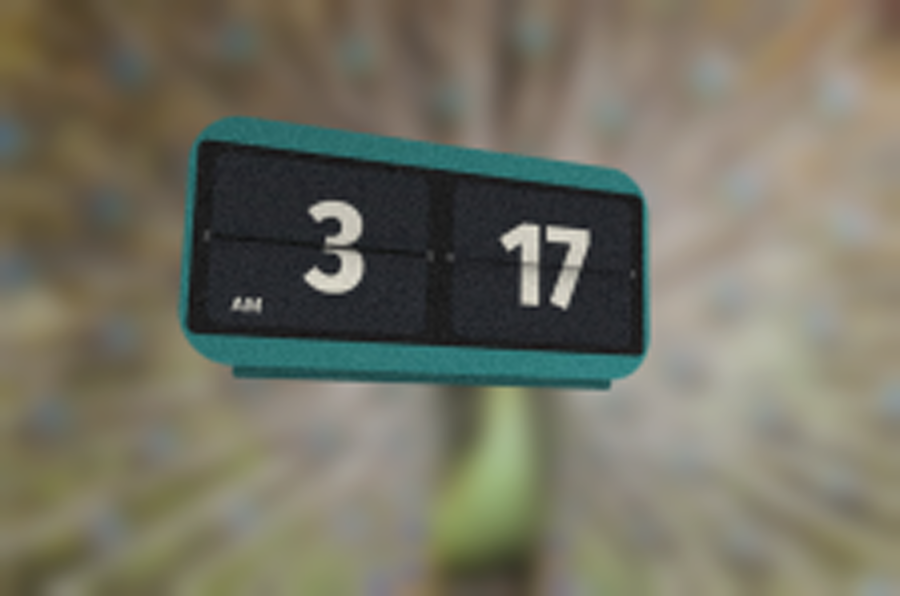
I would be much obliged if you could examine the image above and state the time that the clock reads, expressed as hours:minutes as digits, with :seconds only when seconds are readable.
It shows 3:17
